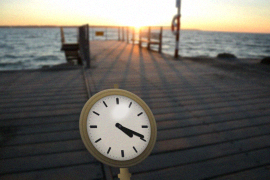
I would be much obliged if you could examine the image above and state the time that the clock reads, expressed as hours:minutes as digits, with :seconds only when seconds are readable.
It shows 4:19
